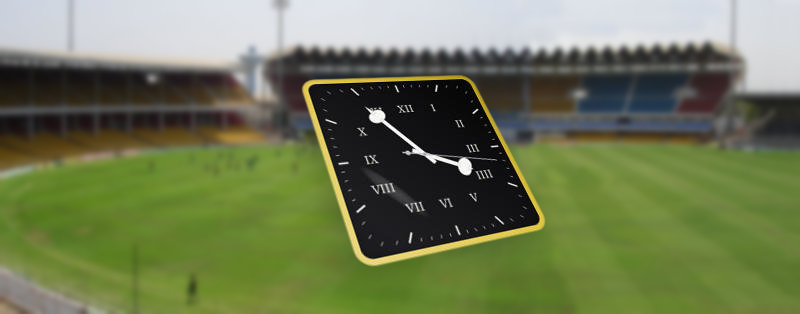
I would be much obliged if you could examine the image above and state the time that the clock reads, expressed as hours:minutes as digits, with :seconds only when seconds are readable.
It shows 3:54:17
